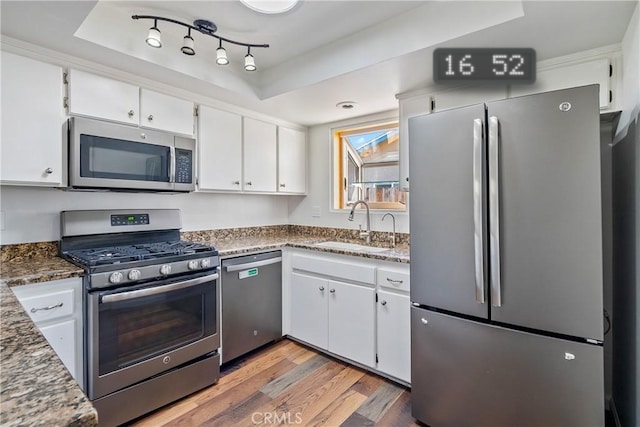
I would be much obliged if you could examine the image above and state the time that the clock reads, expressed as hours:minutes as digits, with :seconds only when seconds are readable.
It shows 16:52
